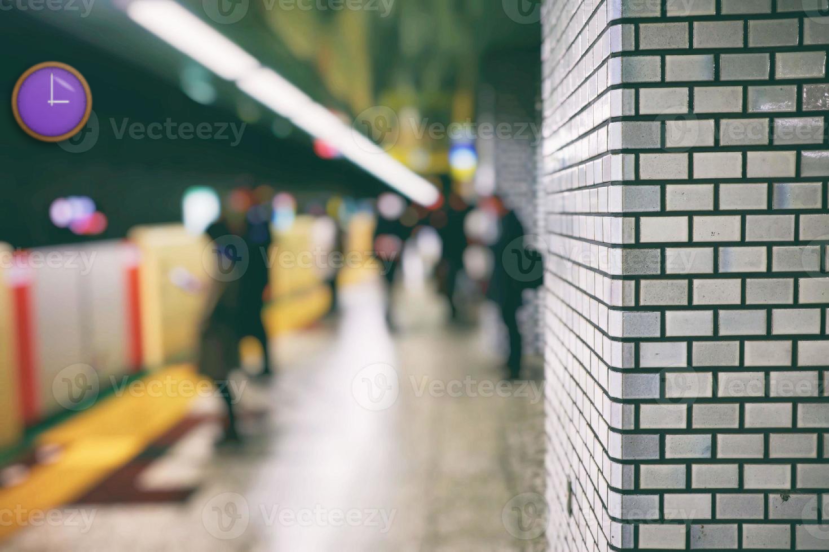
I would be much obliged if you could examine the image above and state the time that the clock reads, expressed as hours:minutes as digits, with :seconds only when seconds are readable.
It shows 3:00
